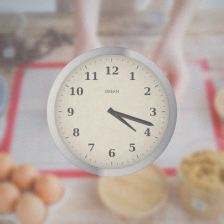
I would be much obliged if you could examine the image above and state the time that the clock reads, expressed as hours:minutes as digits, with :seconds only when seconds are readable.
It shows 4:18
